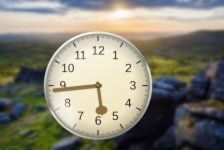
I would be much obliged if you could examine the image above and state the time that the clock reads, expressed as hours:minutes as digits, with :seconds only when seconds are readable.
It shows 5:44
